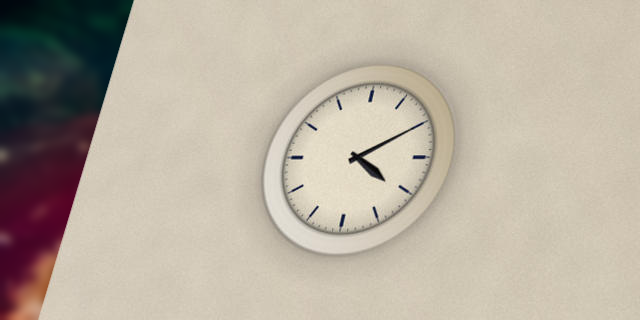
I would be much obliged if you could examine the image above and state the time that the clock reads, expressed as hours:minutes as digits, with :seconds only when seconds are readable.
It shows 4:10
